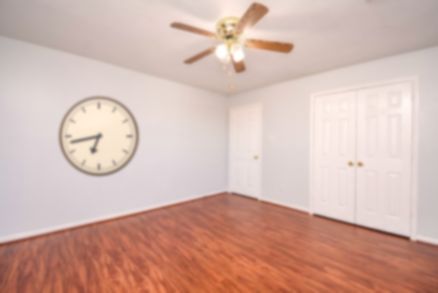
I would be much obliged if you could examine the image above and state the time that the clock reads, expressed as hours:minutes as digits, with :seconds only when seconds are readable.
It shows 6:43
